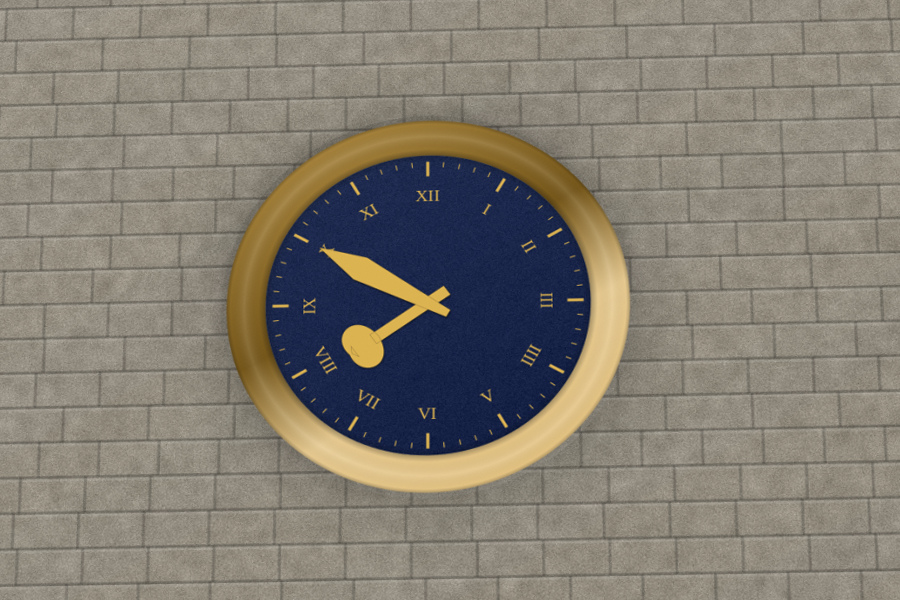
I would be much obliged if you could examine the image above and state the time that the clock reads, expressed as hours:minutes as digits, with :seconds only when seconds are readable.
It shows 7:50
